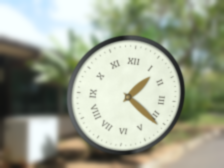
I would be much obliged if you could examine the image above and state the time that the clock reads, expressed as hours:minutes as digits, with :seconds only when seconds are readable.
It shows 1:21
